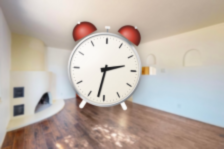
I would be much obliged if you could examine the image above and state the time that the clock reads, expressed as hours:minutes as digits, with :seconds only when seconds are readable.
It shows 2:32
